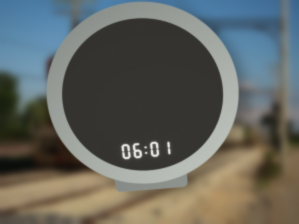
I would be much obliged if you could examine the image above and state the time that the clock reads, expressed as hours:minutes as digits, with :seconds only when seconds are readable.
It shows 6:01
